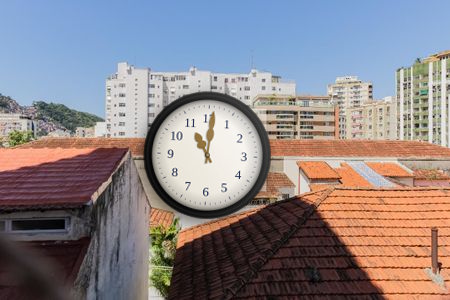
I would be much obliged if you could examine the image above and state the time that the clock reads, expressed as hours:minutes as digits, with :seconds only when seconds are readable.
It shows 11:01
